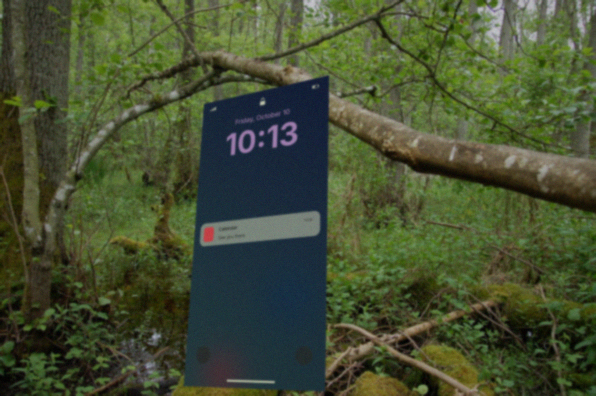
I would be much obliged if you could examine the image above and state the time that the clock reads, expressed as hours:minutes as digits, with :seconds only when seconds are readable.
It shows 10:13
